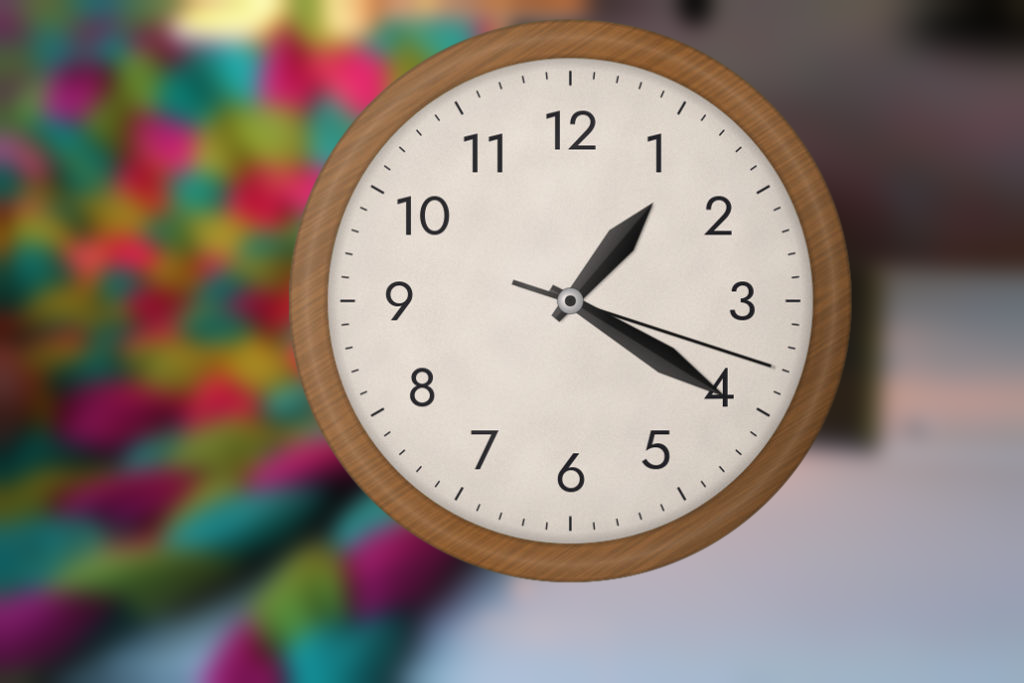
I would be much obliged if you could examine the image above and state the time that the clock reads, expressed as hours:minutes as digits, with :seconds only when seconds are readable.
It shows 1:20:18
